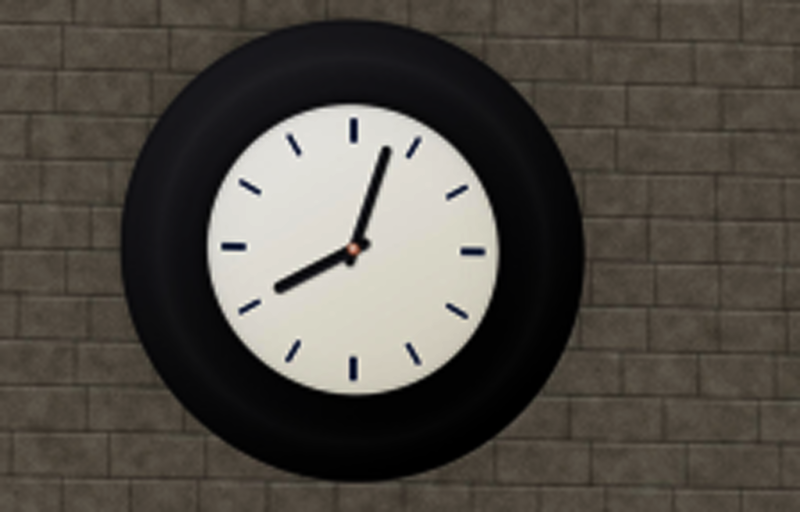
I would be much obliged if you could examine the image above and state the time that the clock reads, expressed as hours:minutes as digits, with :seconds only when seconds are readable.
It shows 8:03
